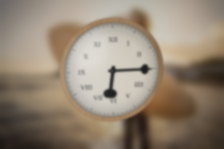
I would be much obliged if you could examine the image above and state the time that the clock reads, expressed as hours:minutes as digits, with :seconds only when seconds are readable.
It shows 6:15
